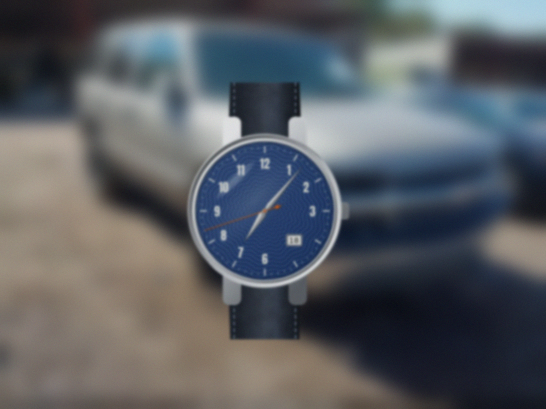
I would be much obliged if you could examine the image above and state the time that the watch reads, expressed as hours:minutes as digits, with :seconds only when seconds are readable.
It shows 7:06:42
